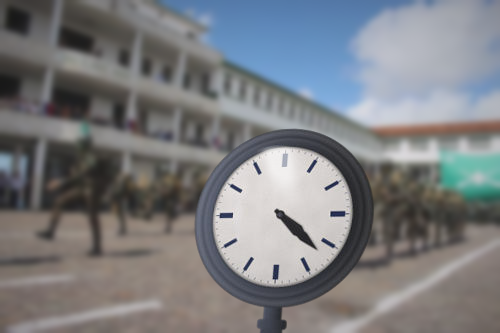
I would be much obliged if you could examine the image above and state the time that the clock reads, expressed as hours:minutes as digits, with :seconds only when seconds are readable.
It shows 4:22
